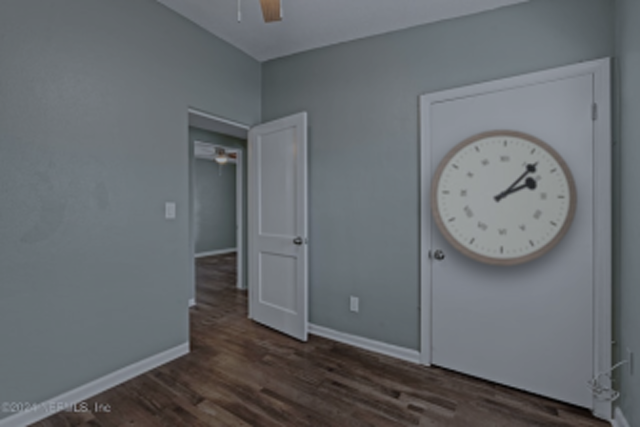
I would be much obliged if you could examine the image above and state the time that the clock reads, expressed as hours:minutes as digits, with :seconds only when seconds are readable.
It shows 2:07
